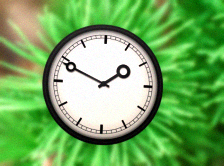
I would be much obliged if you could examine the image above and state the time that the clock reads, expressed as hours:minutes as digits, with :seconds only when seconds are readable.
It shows 1:49
